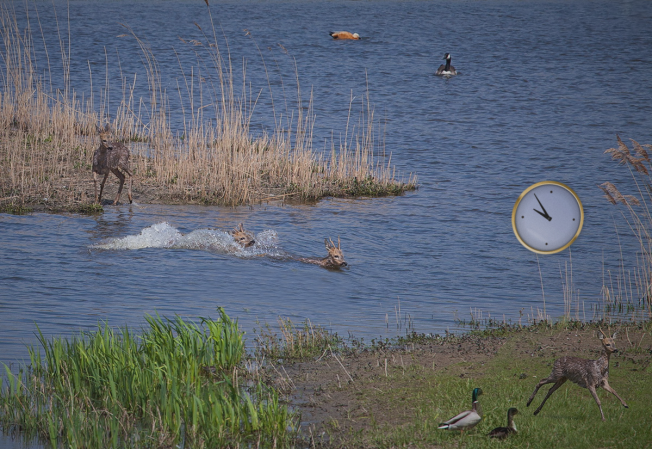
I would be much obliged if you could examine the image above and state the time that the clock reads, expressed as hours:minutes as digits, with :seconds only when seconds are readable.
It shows 9:54
